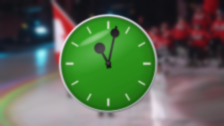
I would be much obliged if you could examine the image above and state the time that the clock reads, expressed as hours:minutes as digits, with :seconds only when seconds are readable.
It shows 11:02
